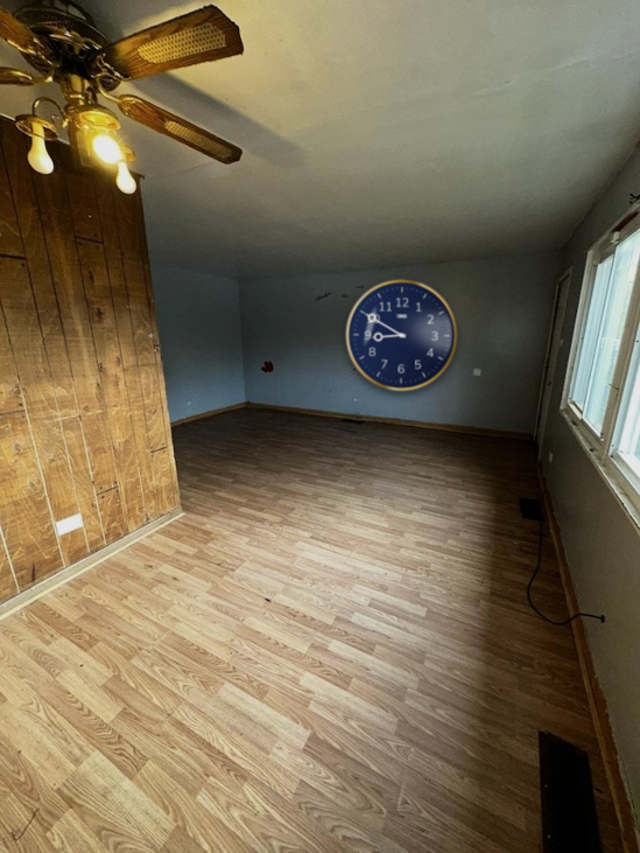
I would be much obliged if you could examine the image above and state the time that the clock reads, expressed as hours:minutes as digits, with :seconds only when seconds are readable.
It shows 8:50
